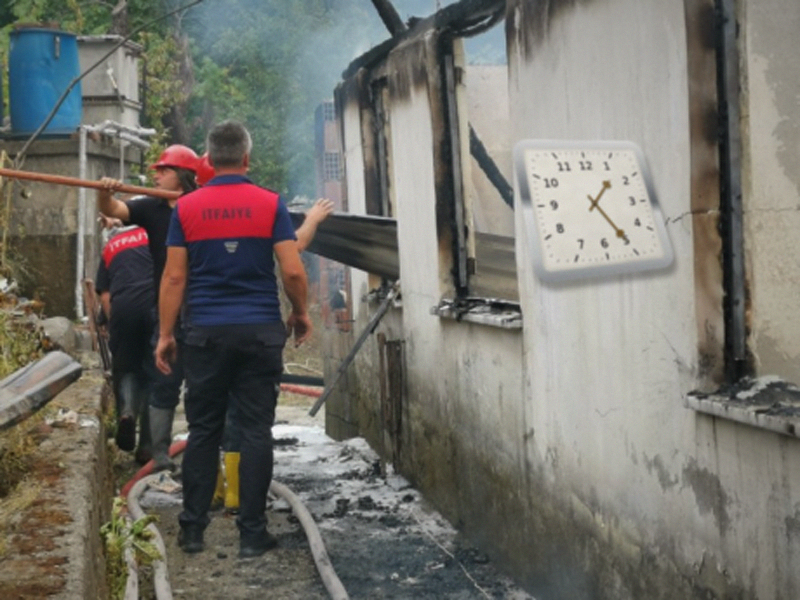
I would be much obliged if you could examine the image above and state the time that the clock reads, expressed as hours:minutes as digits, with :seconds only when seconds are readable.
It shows 1:25
